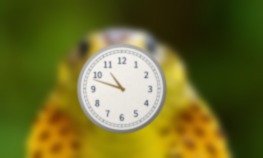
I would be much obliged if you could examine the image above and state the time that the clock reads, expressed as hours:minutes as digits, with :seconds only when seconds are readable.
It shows 10:48
